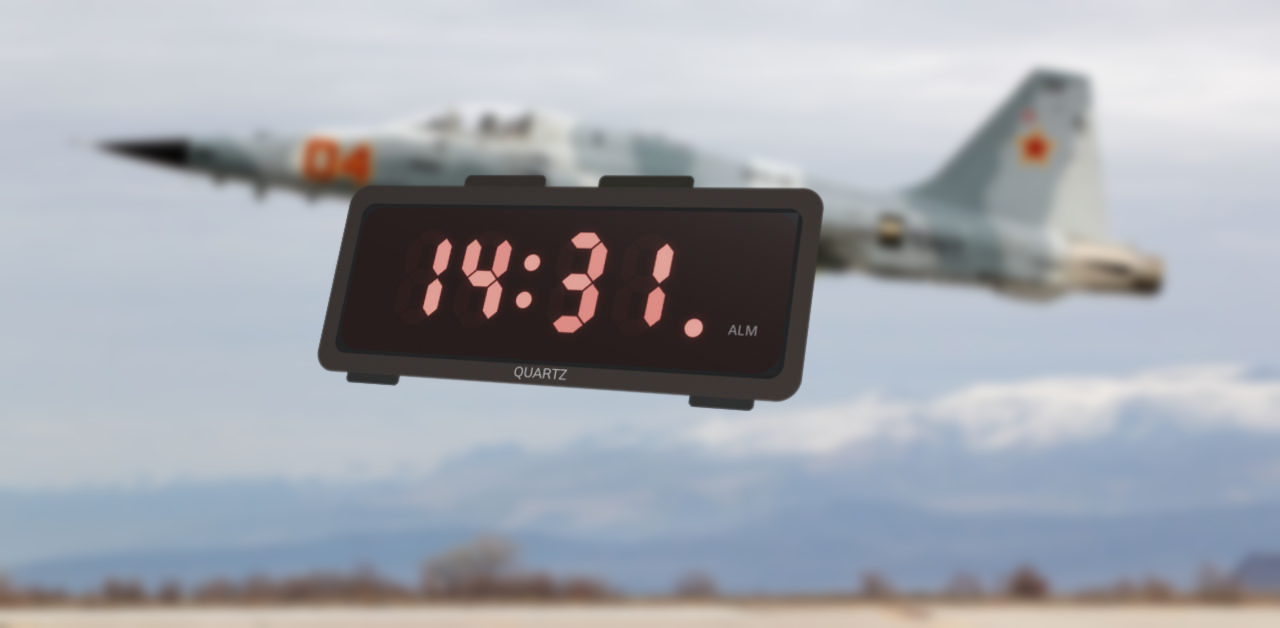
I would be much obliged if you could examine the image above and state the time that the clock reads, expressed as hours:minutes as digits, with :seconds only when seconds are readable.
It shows 14:31
